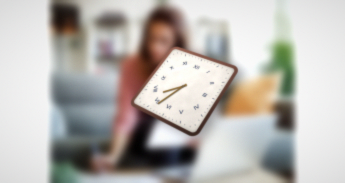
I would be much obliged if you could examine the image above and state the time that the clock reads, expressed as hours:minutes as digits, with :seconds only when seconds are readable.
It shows 7:34
